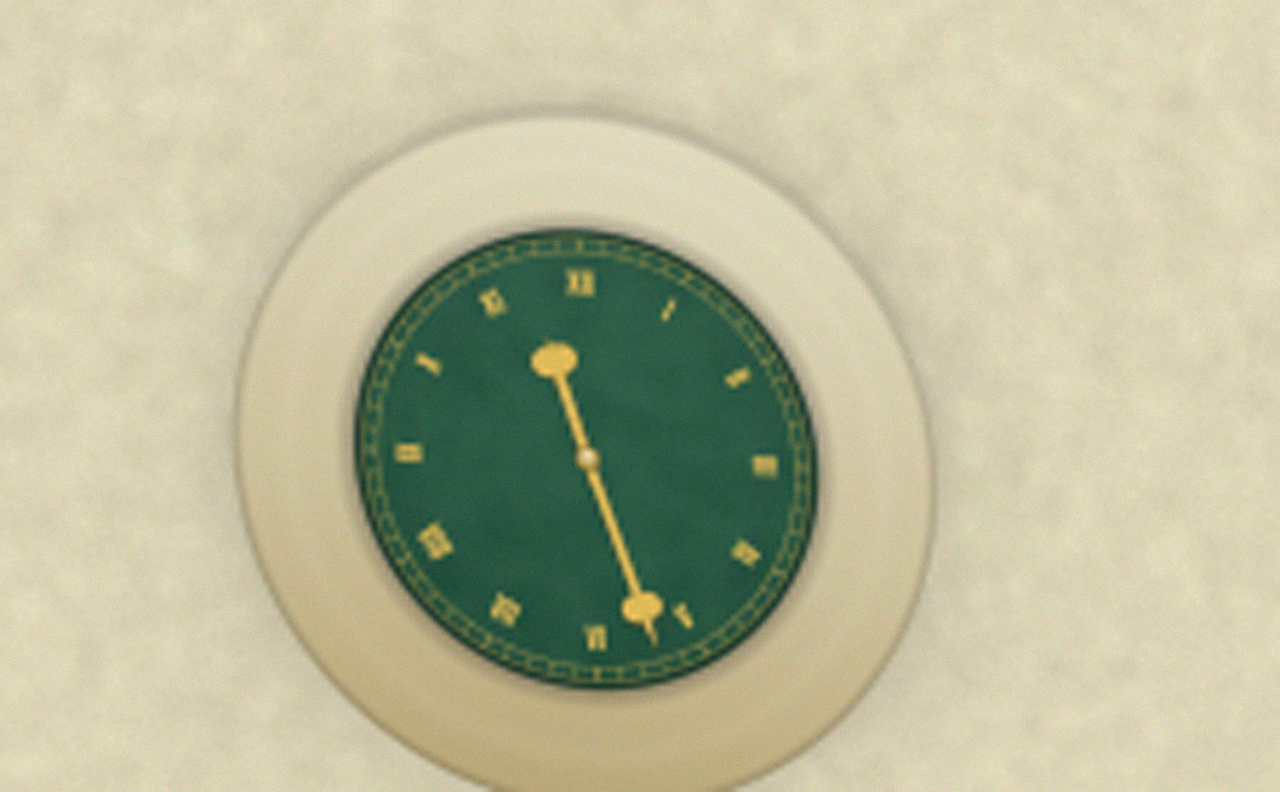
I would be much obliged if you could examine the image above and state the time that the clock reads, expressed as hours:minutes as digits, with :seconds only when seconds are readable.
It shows 11:27
